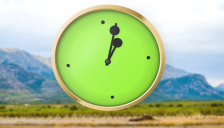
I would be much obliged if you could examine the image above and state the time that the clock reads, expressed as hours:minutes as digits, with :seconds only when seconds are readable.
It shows 1:03
